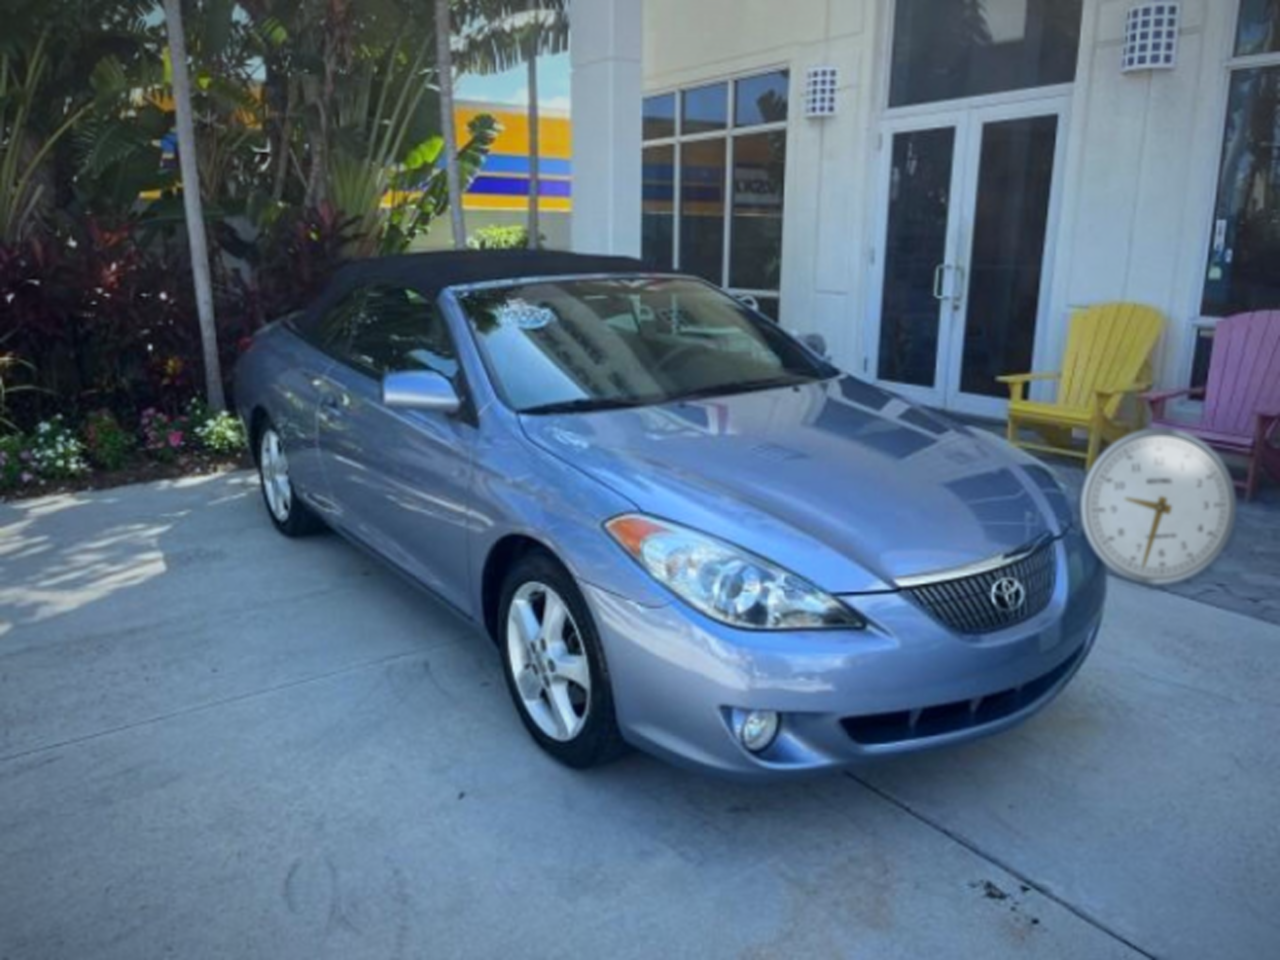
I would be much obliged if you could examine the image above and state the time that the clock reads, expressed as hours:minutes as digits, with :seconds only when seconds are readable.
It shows 9:33
